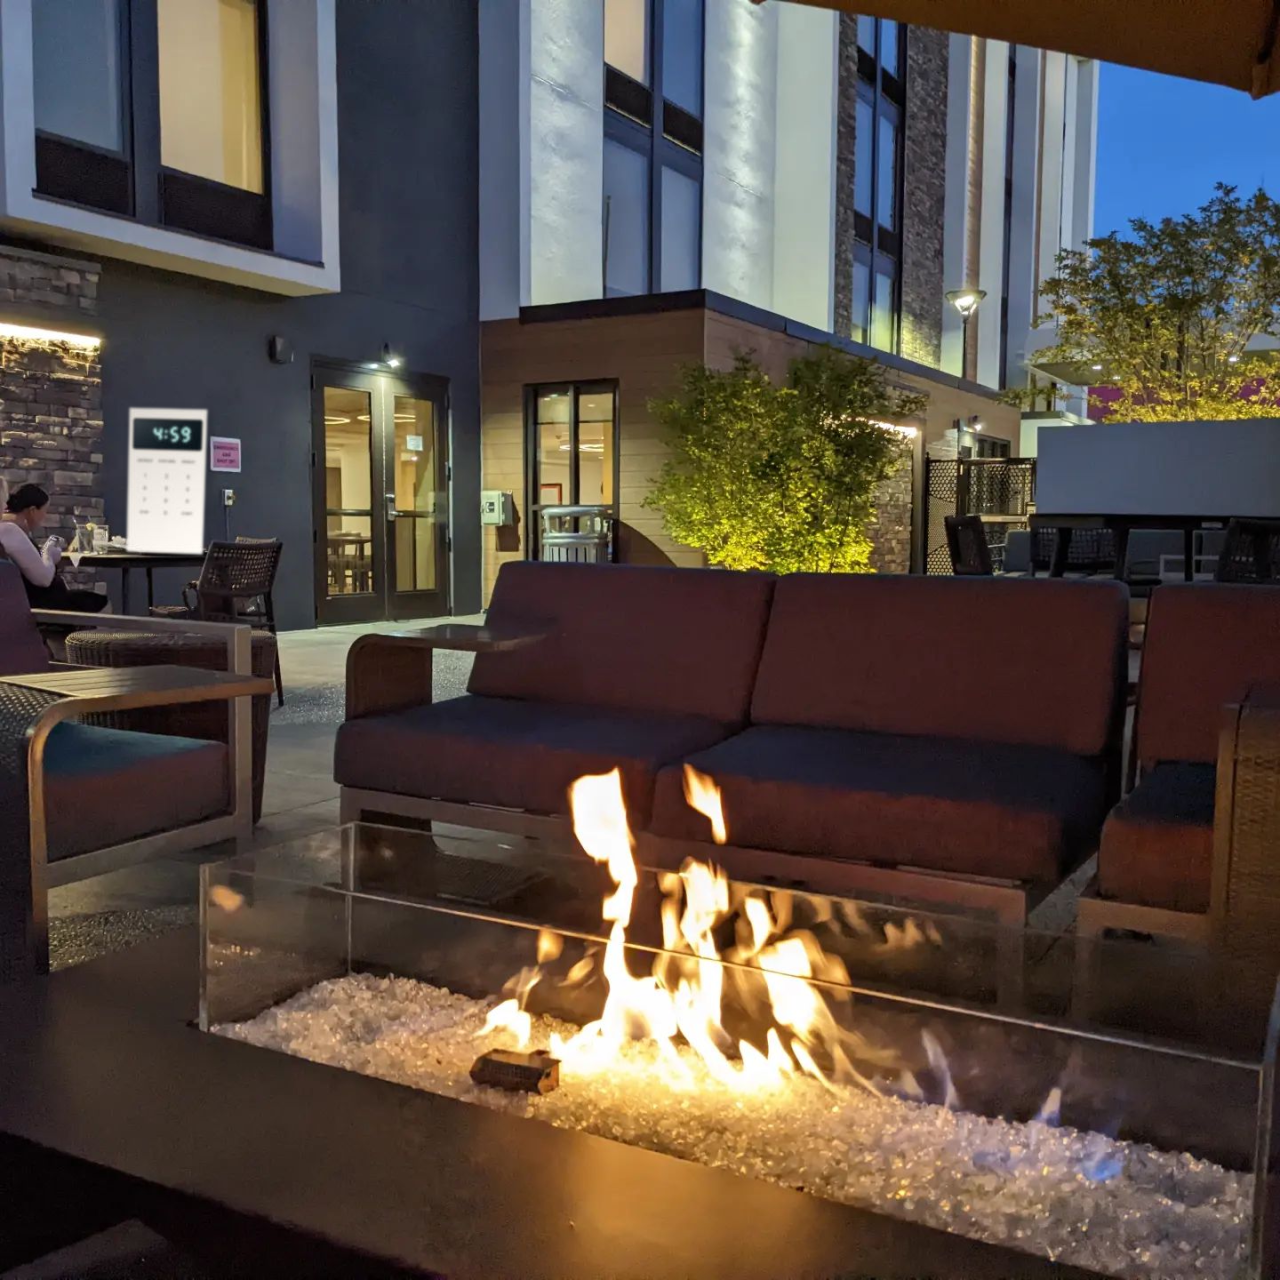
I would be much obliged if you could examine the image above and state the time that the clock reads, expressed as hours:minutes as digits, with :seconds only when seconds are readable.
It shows 4:59
